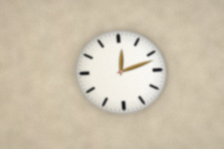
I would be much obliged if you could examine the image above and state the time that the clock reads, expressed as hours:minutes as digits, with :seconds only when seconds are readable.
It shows 12:12
